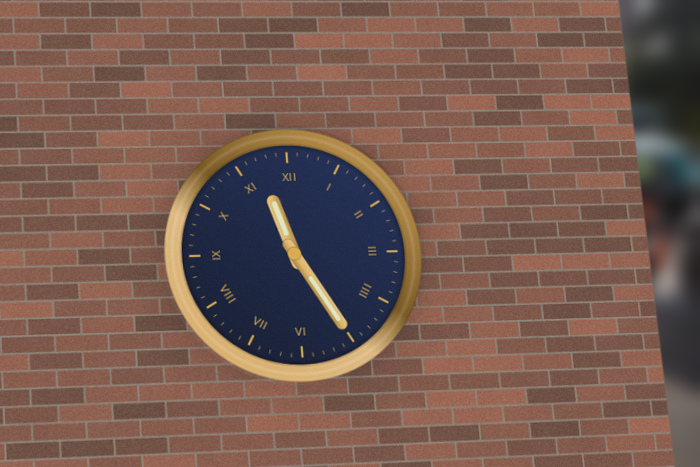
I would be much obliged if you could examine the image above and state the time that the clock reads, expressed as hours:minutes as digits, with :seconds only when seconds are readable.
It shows 11:25
